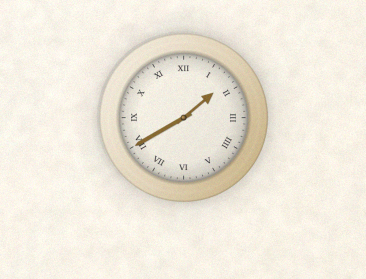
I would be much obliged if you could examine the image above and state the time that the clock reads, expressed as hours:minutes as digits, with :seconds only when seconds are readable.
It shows 1:40
